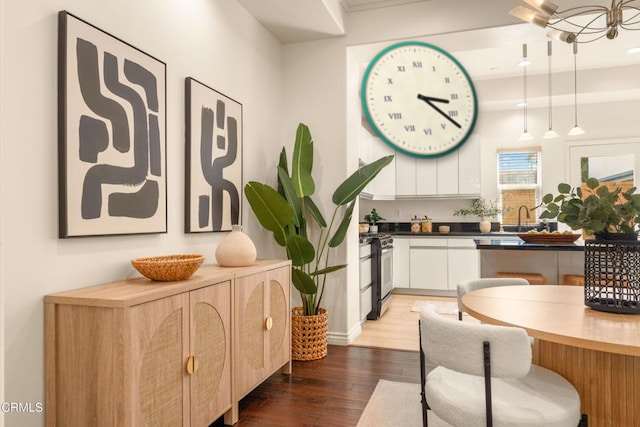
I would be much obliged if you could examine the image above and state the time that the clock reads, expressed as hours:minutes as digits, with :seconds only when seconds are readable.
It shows 3:22
